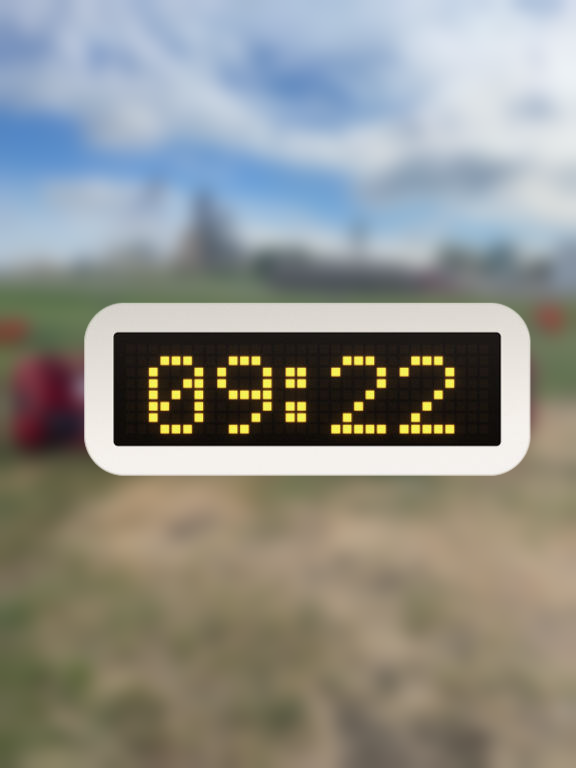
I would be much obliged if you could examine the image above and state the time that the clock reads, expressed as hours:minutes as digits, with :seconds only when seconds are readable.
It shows 9:22
